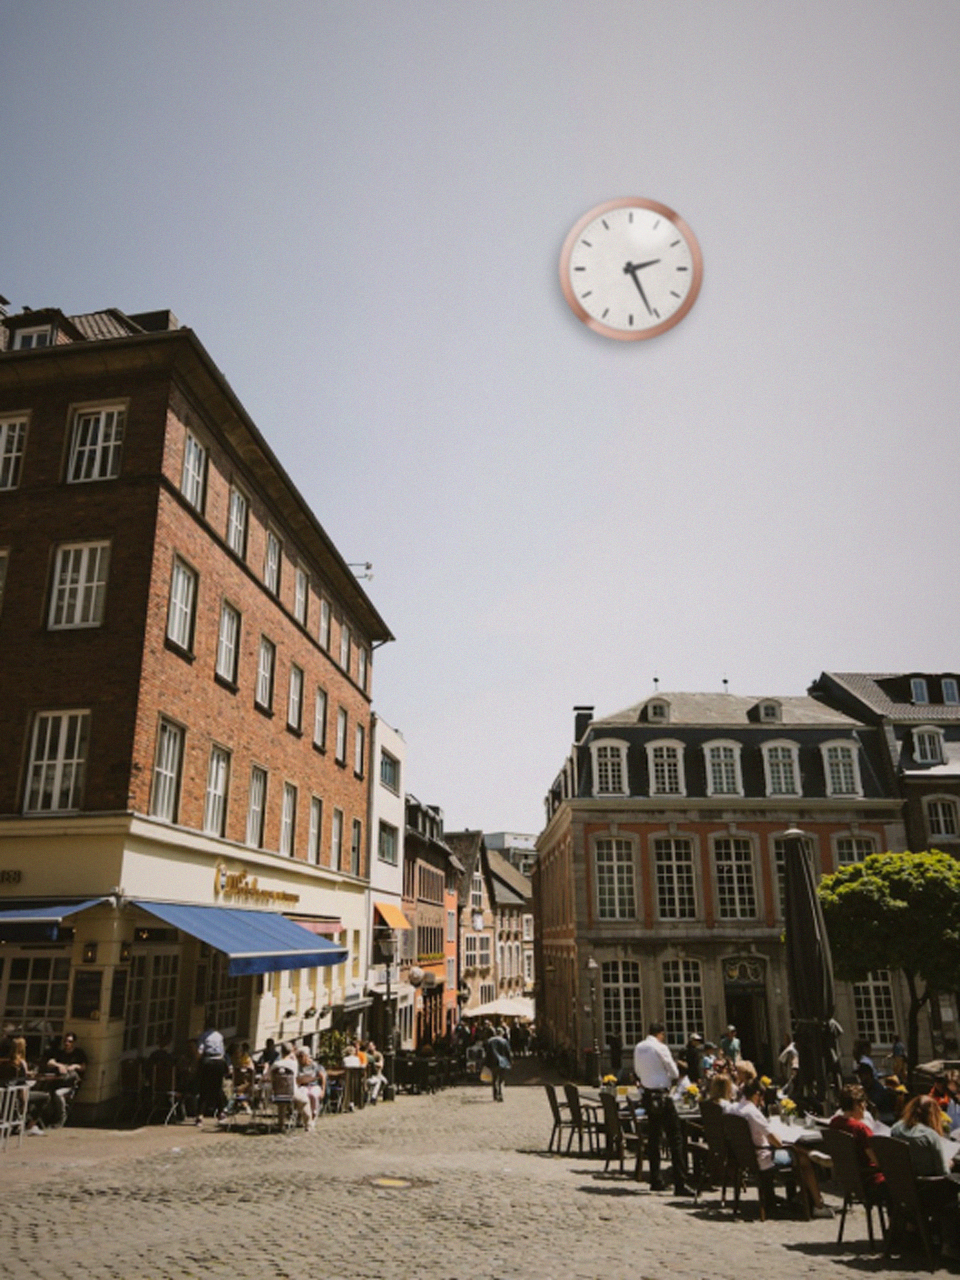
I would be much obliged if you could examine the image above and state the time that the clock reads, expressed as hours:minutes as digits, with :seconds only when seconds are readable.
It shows 2:26
